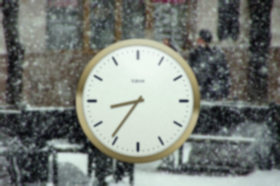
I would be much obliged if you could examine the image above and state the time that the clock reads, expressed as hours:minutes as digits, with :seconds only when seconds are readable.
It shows 8:36
